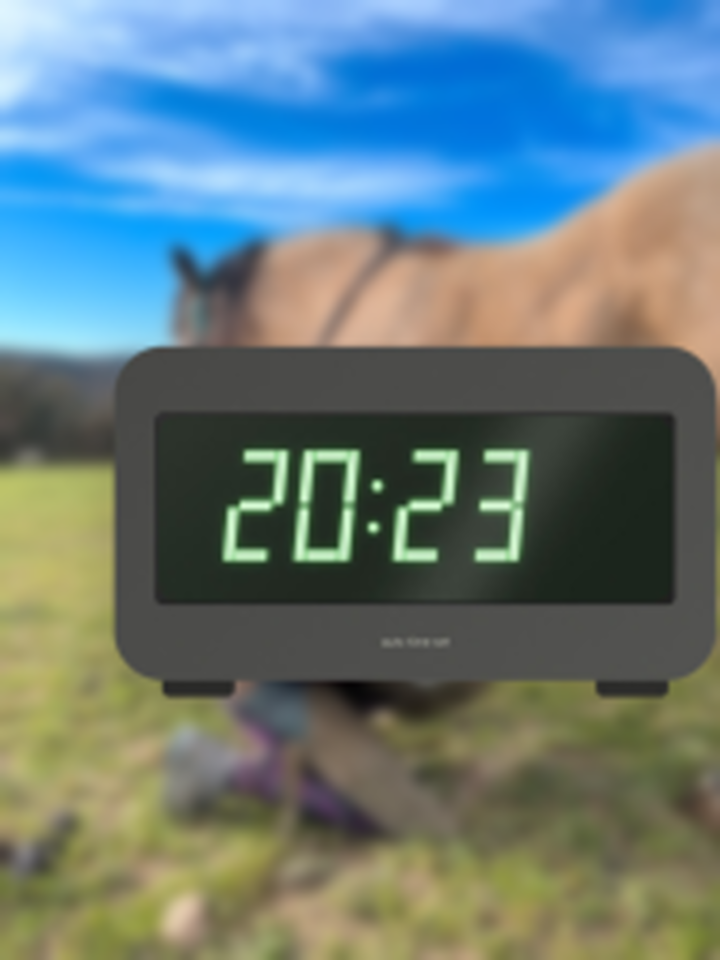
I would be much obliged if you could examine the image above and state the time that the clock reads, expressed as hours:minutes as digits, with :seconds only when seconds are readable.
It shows 20:23
